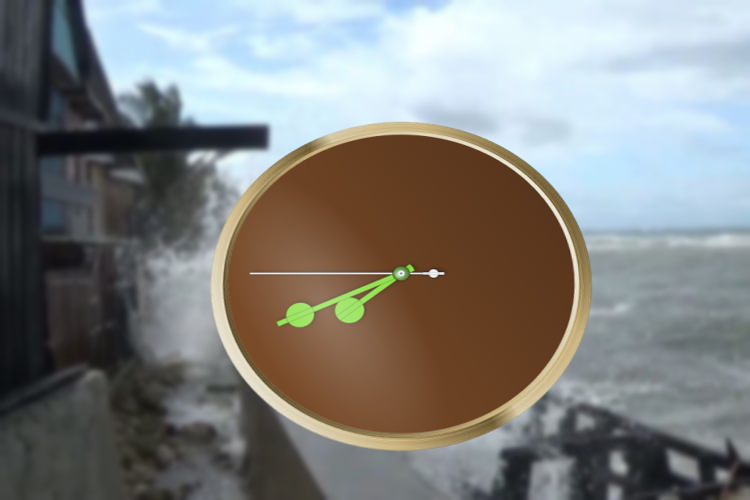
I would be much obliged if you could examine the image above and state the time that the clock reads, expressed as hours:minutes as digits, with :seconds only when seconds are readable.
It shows 7:40:45
